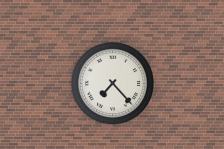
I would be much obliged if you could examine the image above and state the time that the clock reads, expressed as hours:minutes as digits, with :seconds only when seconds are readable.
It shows 7:23
